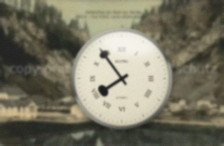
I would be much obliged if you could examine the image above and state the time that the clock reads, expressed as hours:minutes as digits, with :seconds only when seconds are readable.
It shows 7:54
